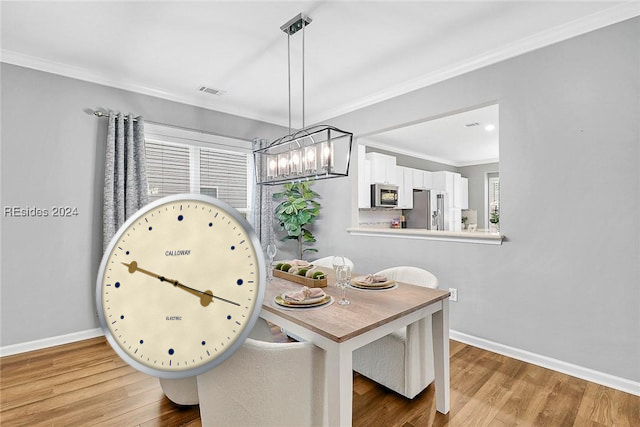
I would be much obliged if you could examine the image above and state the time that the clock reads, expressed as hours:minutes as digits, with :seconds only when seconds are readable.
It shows 3:48:18
